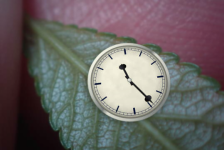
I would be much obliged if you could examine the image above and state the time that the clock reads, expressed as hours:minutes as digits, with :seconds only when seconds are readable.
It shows 11:24
